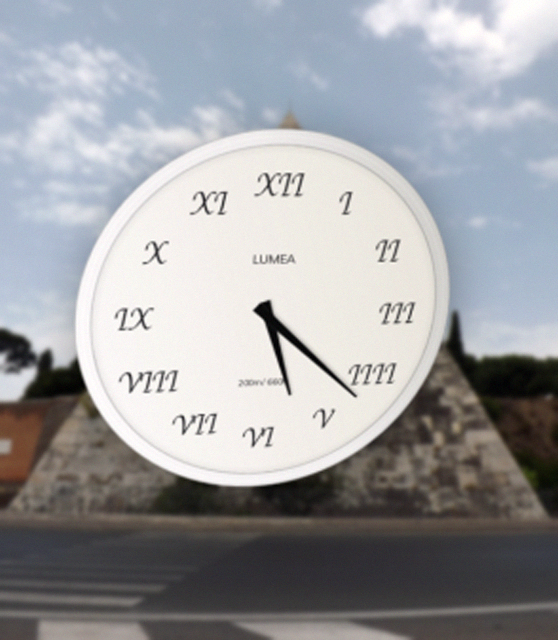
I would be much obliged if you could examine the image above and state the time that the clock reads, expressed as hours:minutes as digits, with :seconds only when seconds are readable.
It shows 5:22
